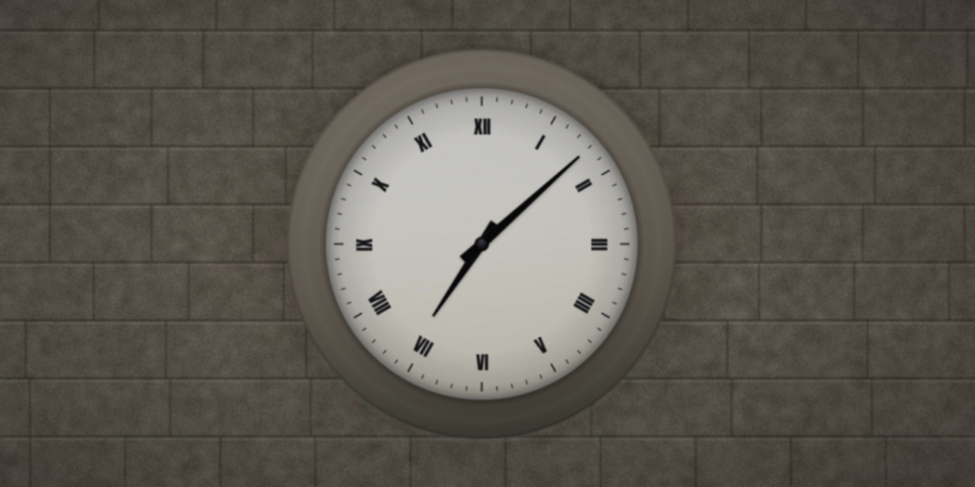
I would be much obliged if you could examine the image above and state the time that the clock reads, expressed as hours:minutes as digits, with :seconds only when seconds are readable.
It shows 7:08
